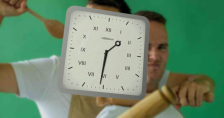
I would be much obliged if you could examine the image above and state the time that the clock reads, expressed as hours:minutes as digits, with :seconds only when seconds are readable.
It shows 1:31
